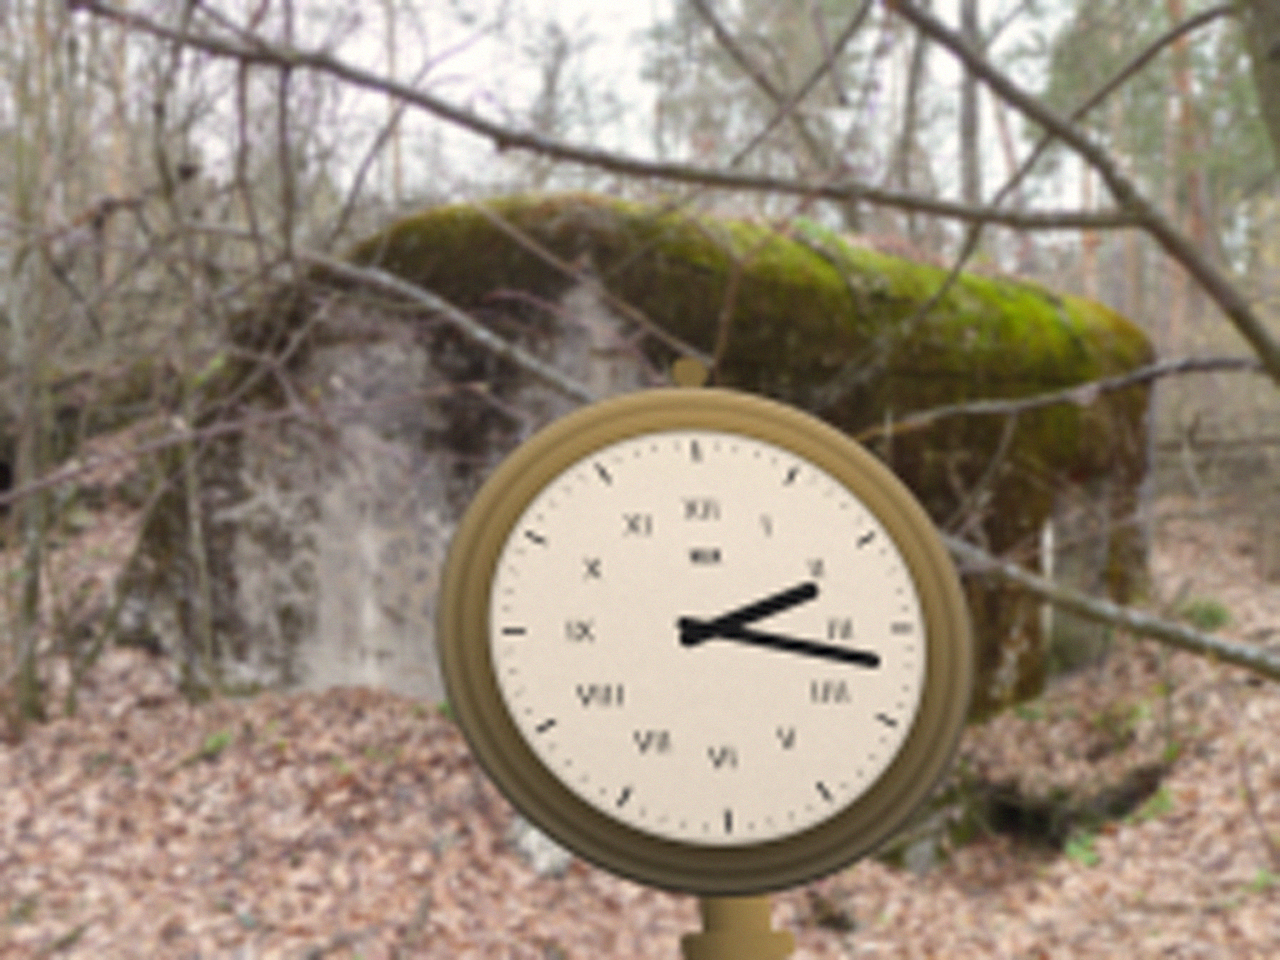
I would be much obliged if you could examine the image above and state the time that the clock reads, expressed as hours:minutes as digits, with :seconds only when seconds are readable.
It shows 2:17
